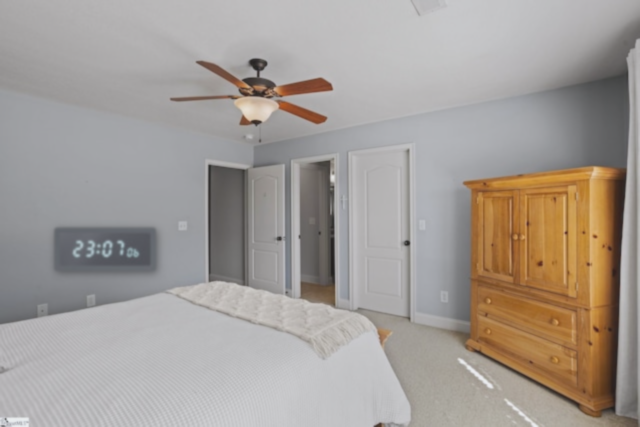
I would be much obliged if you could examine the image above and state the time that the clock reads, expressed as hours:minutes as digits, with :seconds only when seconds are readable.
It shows 23:07
